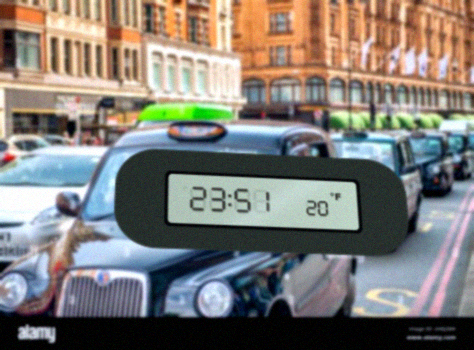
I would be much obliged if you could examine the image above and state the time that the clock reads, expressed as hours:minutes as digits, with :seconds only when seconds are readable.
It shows 23:51
